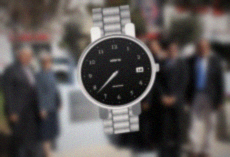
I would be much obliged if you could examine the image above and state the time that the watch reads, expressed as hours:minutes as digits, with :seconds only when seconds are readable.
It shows 7:38
